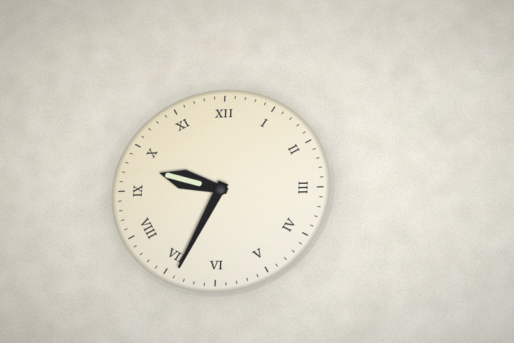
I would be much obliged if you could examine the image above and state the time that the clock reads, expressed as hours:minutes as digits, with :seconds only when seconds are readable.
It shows 9:34
